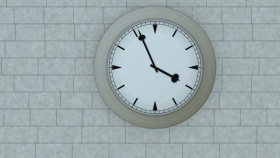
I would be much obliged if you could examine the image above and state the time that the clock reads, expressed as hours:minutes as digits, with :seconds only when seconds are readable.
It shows 3:56
